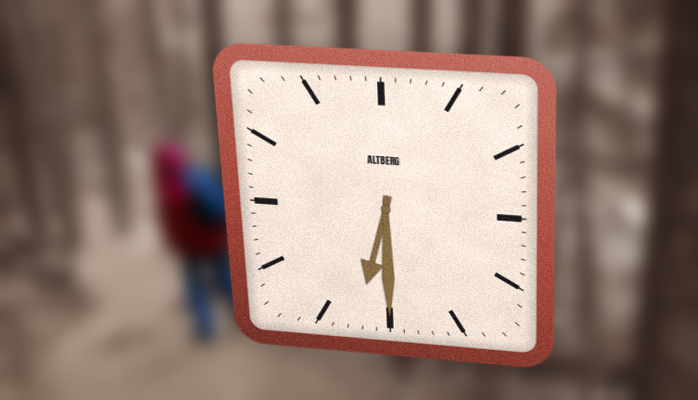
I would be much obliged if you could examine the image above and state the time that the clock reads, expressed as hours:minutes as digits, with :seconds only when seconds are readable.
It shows 6:30
